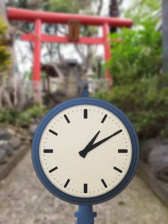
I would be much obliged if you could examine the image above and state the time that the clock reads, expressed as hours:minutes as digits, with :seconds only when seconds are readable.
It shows 1:10
